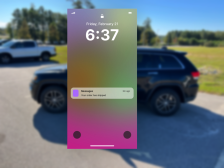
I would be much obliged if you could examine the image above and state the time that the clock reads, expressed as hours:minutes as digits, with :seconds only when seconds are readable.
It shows 6:37
